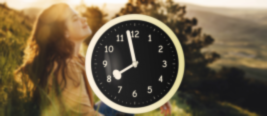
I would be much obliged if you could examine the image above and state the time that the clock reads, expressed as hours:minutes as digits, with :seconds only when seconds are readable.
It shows 7:58
